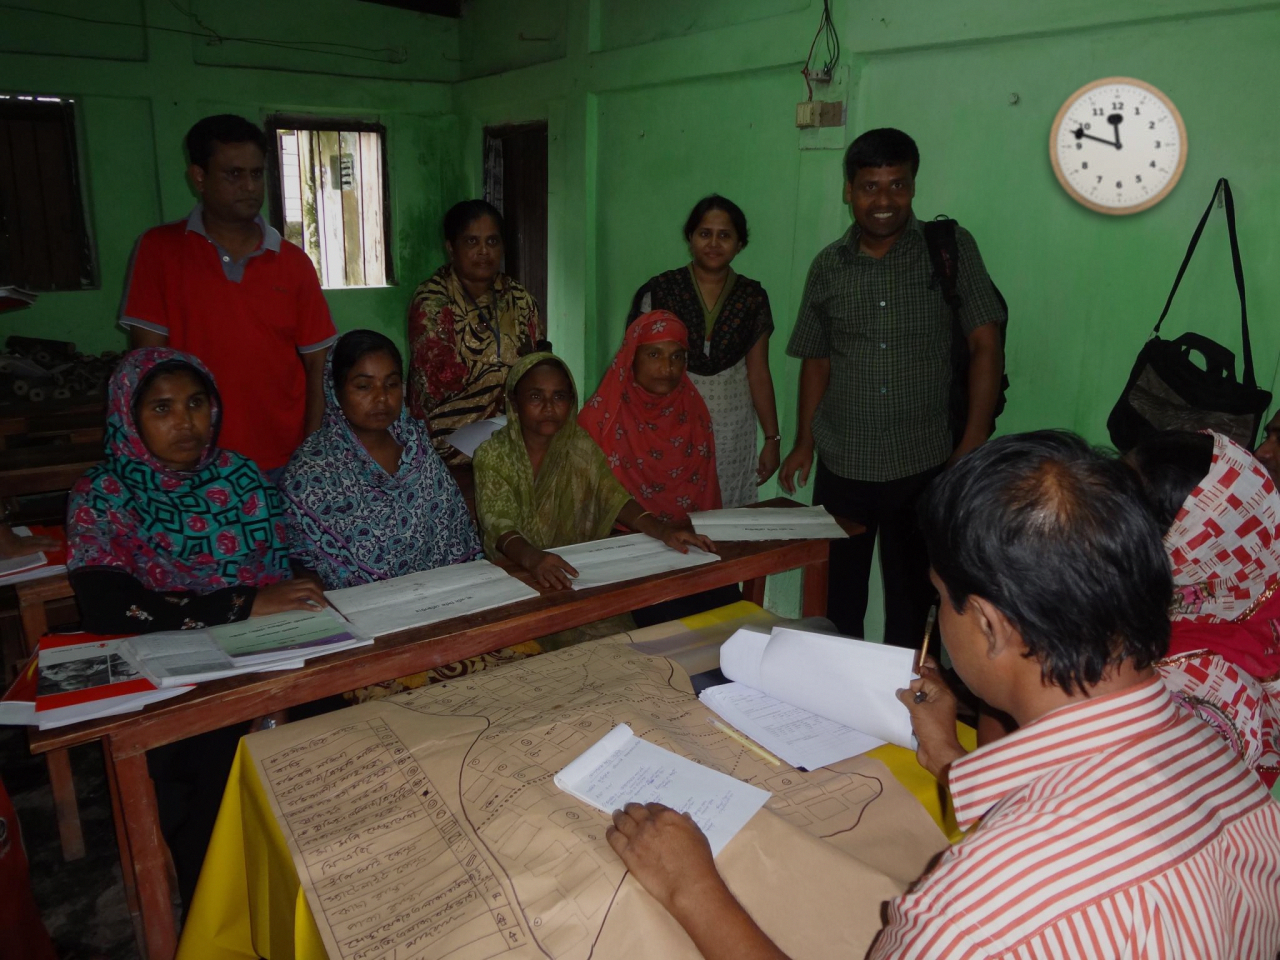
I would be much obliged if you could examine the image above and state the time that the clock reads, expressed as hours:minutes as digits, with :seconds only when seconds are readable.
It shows 11:48
